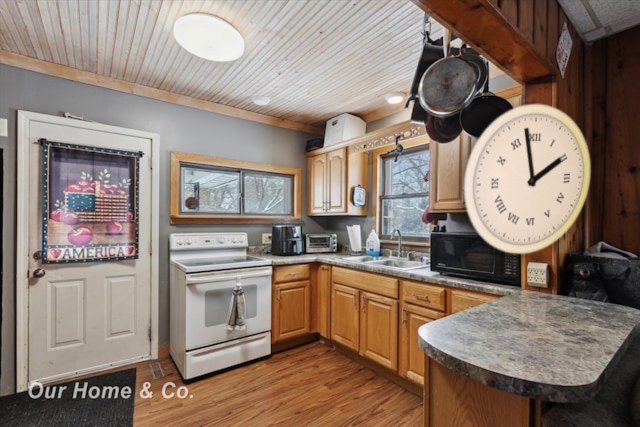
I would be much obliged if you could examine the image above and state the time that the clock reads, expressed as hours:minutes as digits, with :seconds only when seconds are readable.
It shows 1:58
